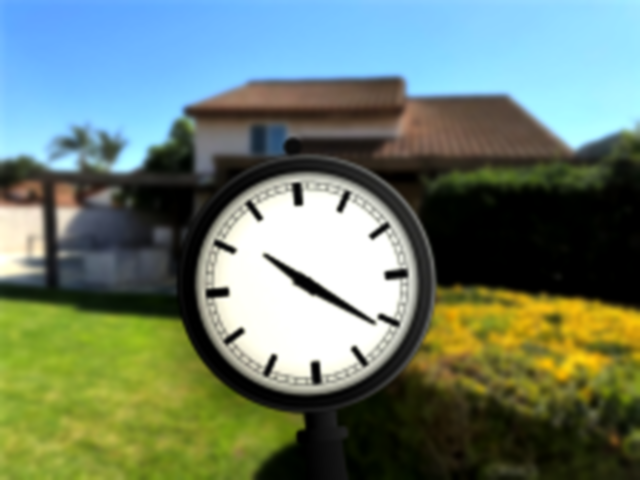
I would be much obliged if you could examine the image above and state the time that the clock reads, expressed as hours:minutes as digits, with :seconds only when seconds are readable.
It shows 10:21
